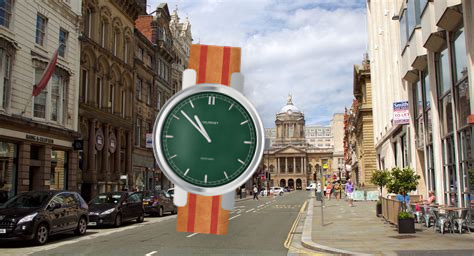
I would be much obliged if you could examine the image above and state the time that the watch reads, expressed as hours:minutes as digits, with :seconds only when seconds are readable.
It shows 10:52
